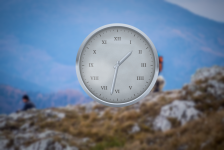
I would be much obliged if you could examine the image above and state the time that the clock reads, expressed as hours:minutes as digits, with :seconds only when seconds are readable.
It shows 1:32
